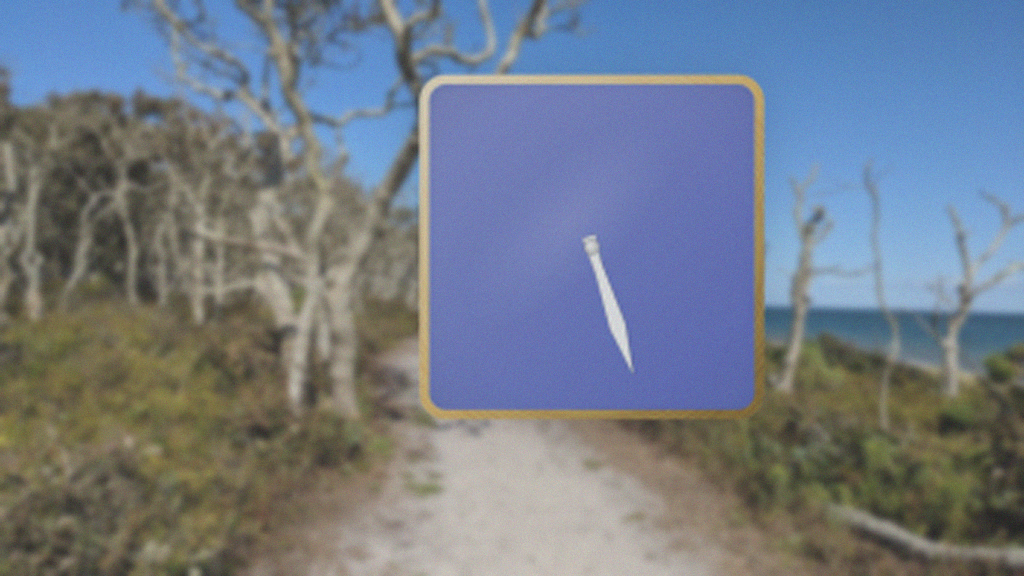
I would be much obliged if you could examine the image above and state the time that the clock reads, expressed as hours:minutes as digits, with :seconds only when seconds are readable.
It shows 5:27
